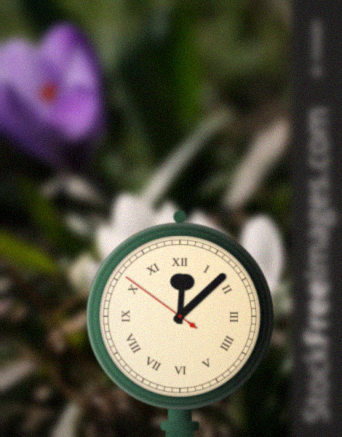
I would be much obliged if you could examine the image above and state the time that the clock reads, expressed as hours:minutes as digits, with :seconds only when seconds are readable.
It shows 12:07:51
